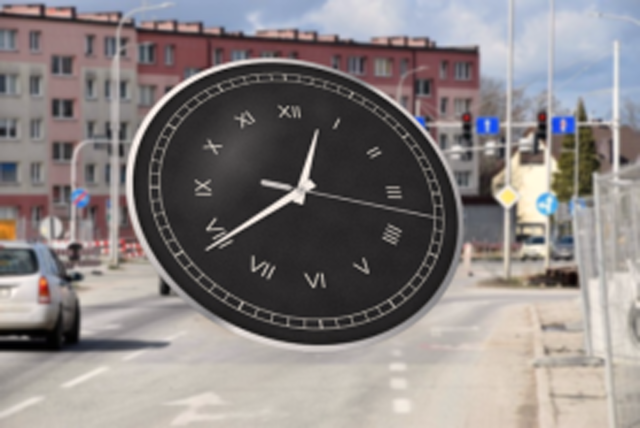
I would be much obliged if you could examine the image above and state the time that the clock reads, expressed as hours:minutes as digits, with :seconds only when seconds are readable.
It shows 12:39:17
